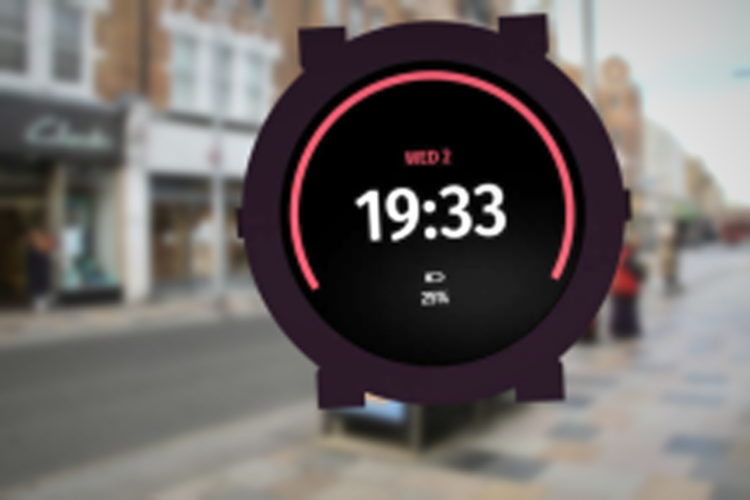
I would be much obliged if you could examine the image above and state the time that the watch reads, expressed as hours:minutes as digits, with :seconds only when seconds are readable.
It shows 19:33
